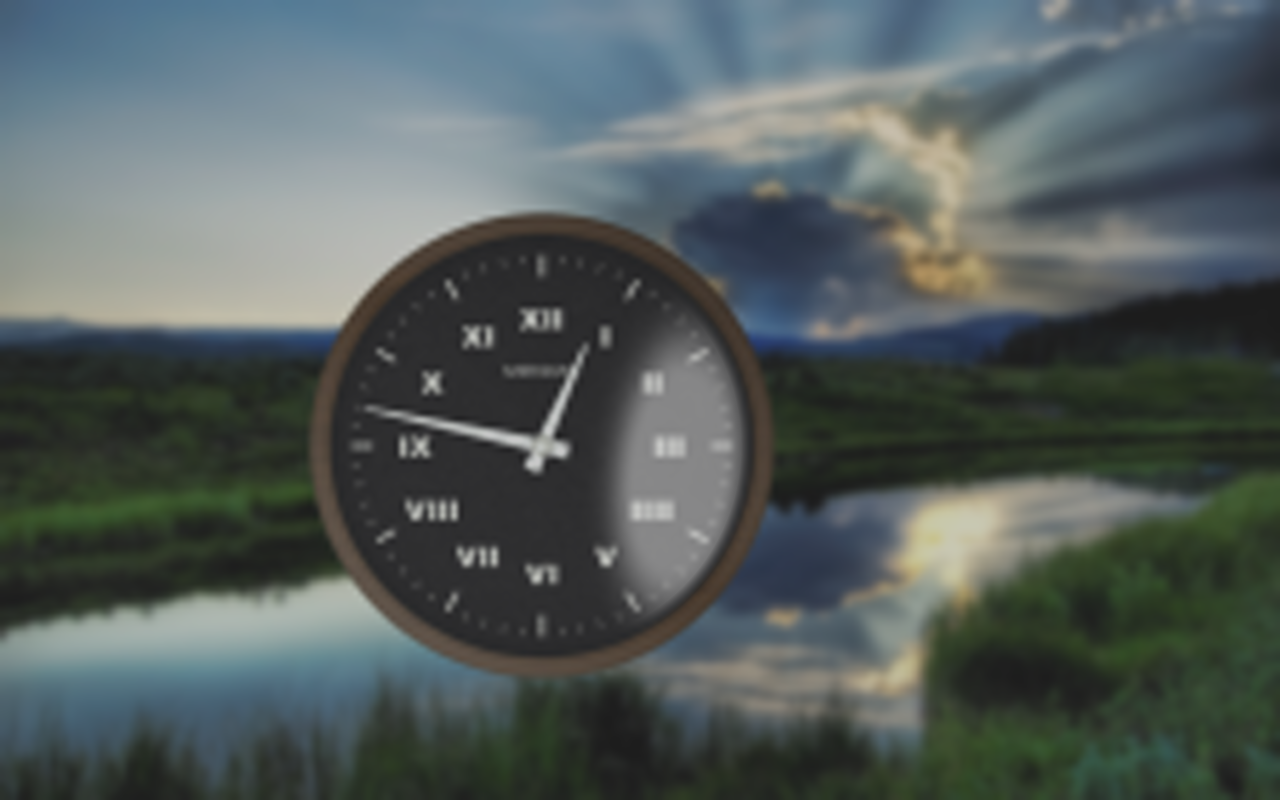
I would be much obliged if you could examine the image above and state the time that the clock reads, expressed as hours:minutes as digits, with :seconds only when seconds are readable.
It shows 12:47
